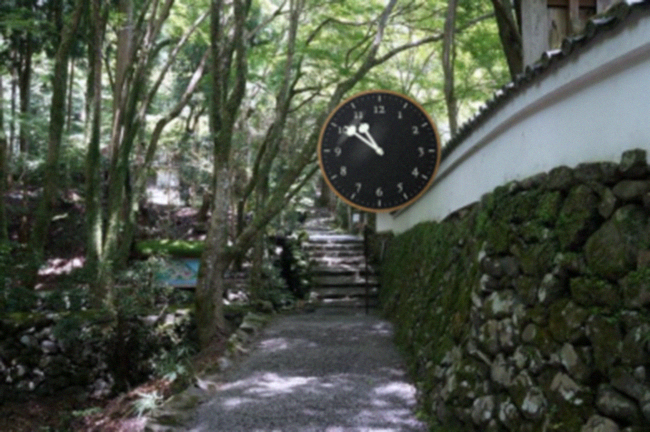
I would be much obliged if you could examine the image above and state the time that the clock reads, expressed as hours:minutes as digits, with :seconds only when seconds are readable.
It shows 10:51
